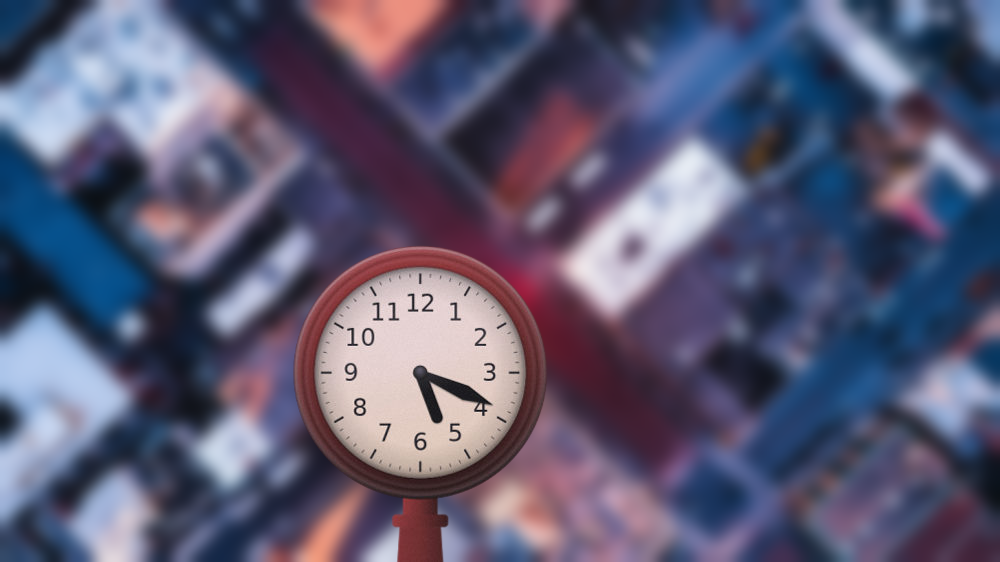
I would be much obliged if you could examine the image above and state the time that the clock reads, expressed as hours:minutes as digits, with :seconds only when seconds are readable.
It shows 5:19
